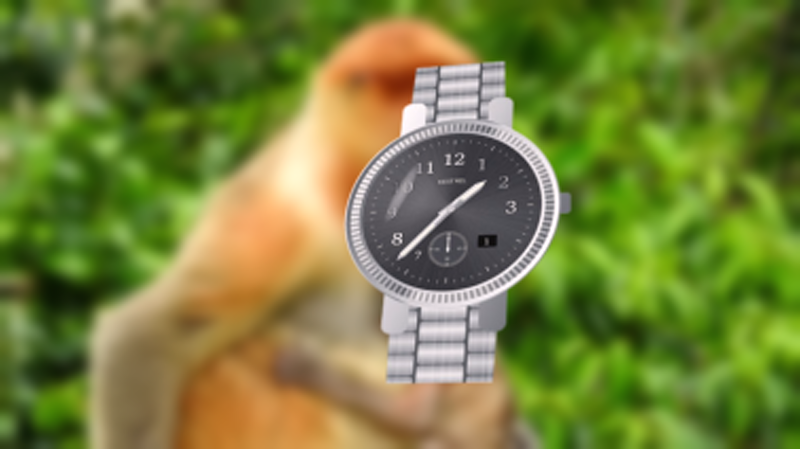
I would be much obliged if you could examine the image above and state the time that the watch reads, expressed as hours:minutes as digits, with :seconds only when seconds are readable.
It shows 1:37
